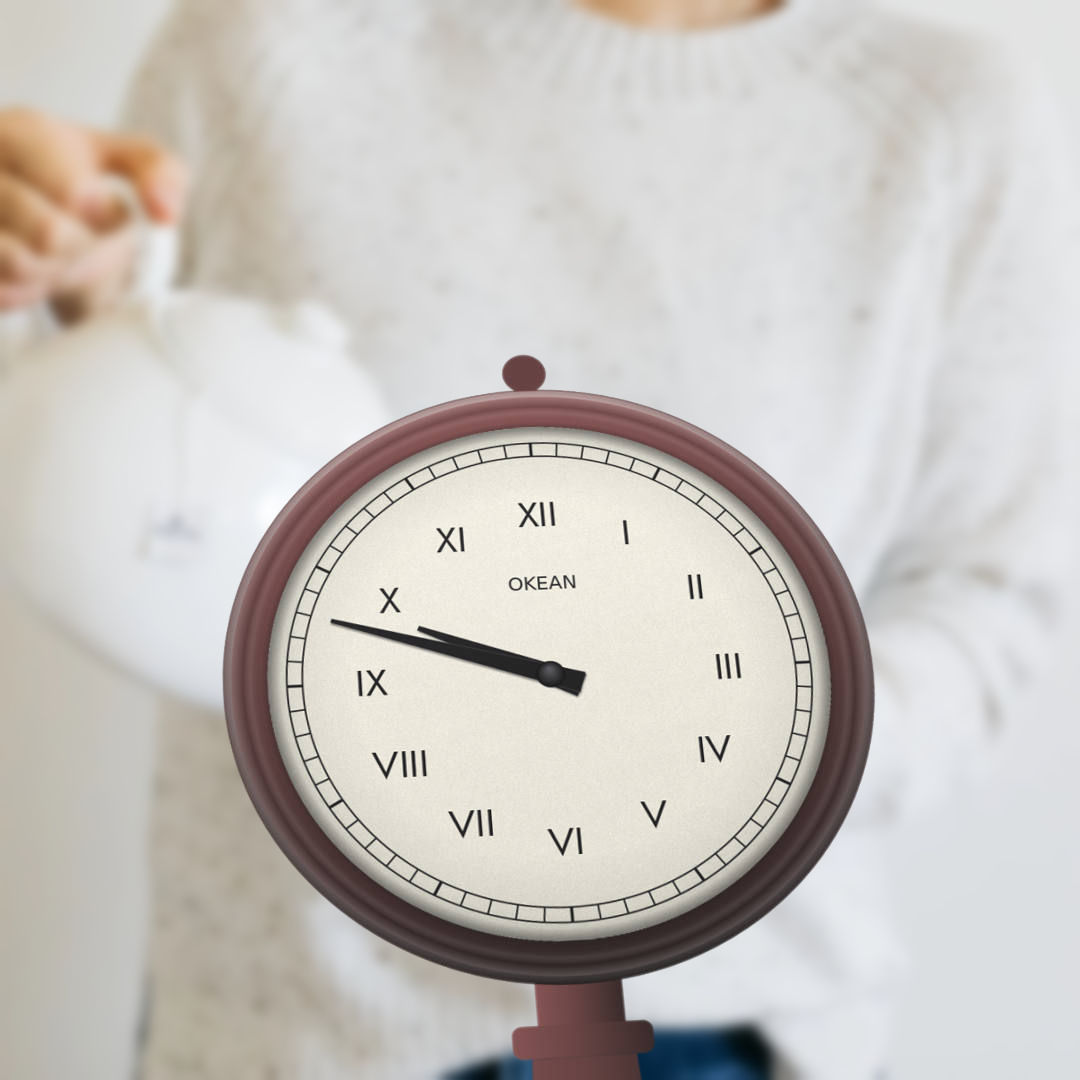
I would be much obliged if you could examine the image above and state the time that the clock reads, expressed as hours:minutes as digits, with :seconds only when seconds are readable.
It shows 9:48
